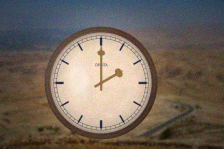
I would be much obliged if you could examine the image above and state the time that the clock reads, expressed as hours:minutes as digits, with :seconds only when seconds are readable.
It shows 2:00
